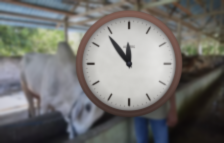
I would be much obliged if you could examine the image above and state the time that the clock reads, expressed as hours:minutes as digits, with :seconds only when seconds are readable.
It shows 11:54
